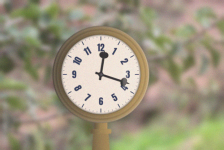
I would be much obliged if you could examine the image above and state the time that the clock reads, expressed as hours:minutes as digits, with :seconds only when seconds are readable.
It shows 12:18
